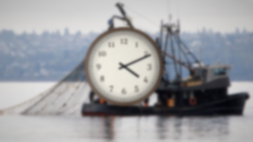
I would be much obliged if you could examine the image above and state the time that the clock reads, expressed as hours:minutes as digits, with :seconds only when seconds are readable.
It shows 4:11
